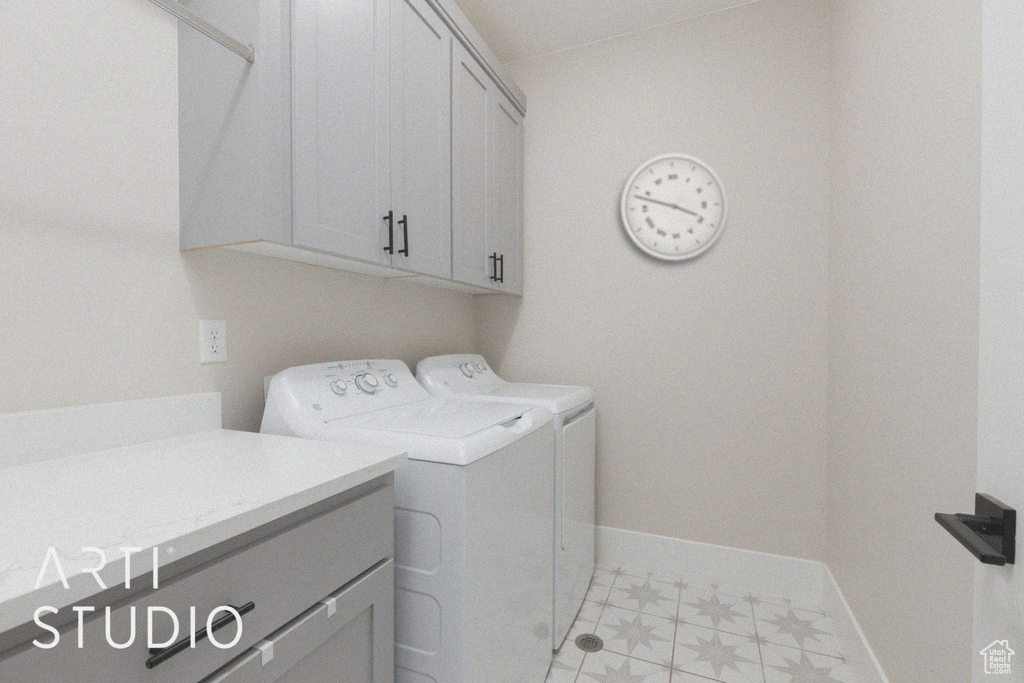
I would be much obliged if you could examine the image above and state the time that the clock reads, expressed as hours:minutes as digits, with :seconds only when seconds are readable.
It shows 3:48
